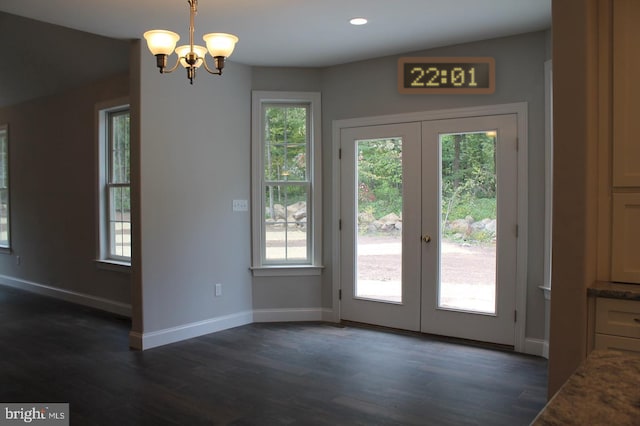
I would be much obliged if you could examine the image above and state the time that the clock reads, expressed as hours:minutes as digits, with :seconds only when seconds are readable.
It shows 22:01
